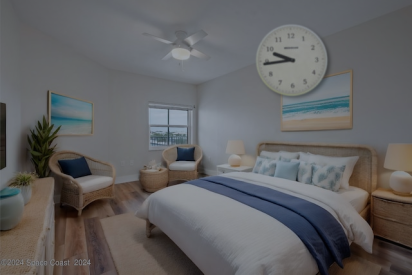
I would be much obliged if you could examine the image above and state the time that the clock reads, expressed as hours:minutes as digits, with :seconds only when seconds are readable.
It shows 9:44
